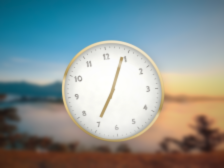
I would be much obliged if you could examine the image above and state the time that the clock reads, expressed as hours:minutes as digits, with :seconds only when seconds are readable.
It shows 7:04
